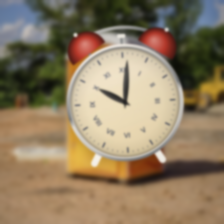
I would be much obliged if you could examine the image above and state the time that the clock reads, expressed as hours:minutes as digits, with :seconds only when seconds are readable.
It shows 10:01
